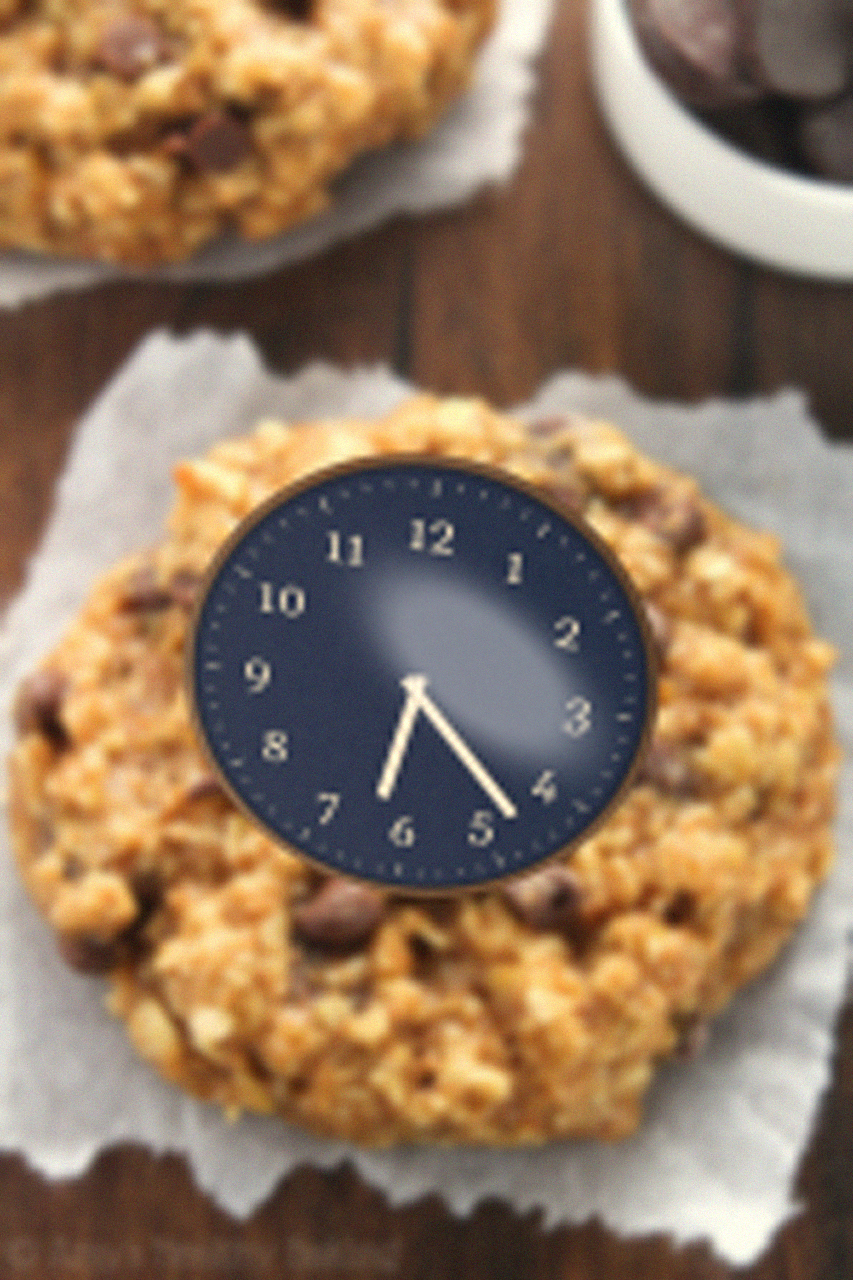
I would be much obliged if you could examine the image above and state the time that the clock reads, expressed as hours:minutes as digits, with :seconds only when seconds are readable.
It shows 6:23
